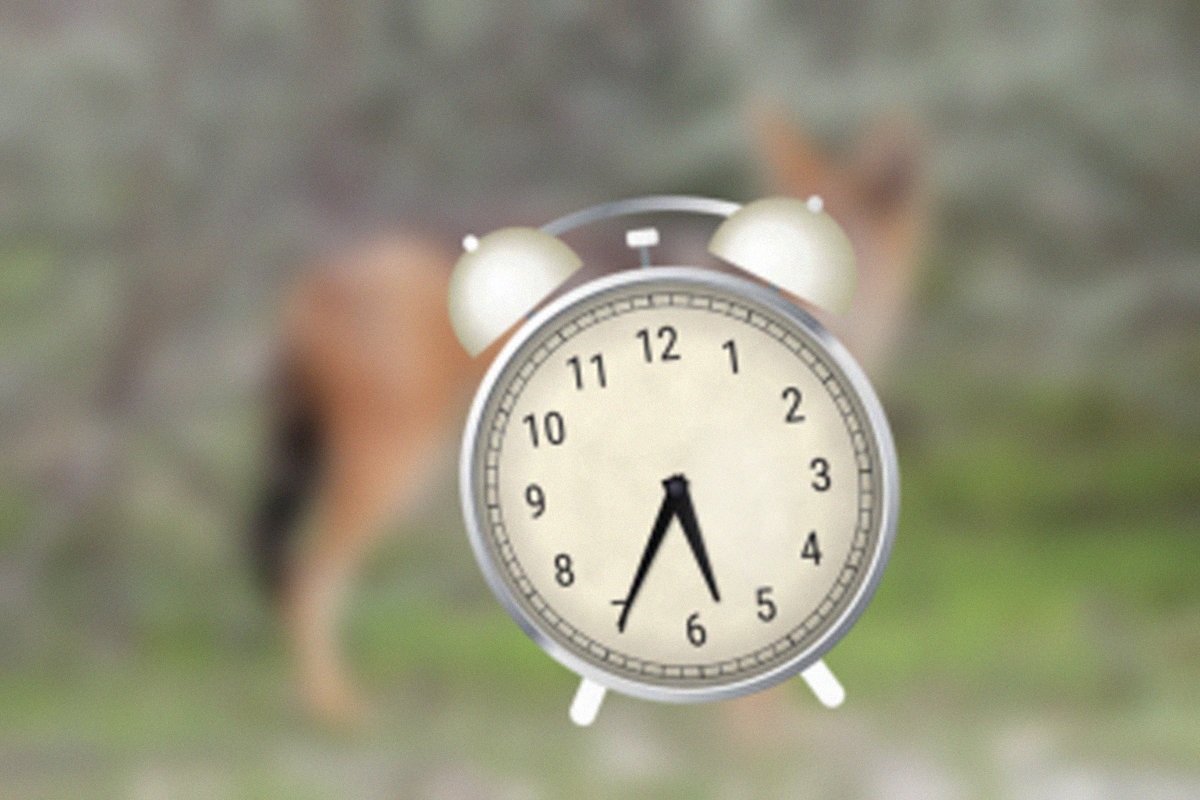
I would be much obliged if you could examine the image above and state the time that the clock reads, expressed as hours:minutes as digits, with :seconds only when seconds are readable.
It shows 5:35
